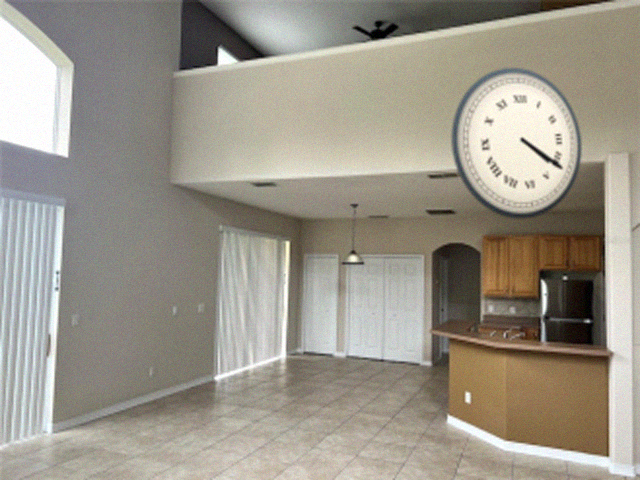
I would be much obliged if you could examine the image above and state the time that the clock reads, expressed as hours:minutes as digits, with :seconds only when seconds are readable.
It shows 4:21
